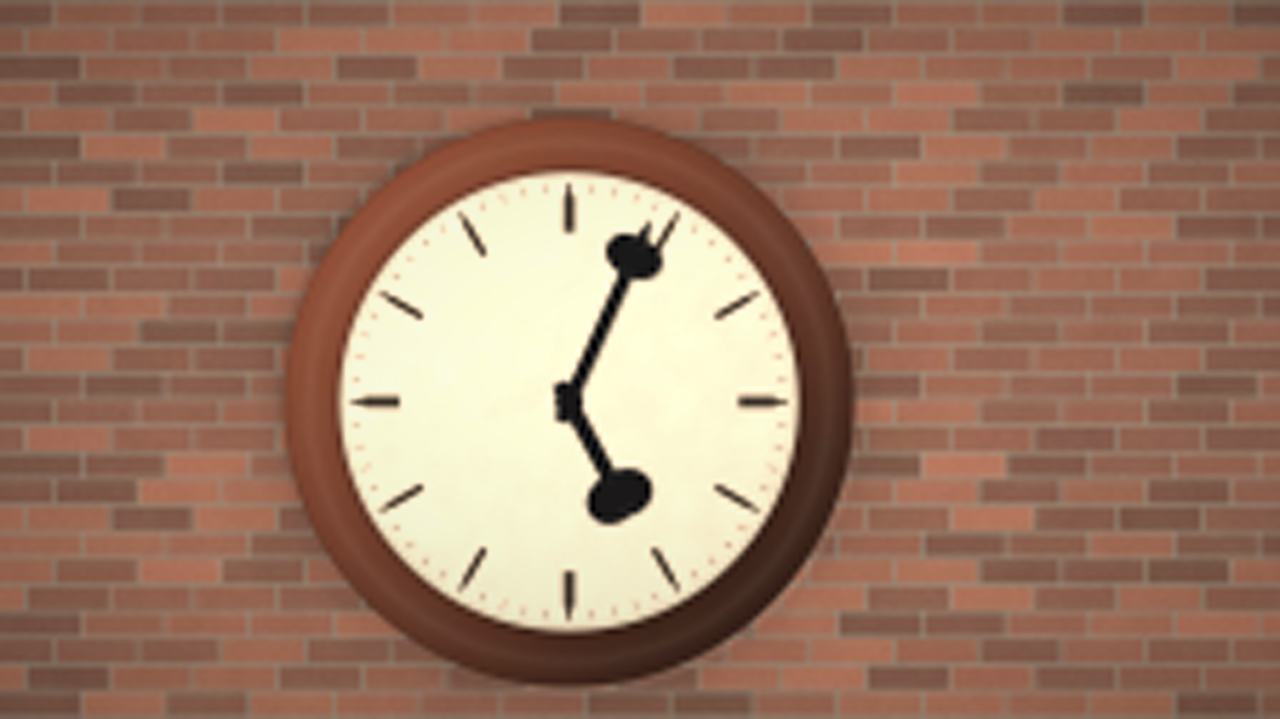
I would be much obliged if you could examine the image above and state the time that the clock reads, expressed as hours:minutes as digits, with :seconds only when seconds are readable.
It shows 5:04
